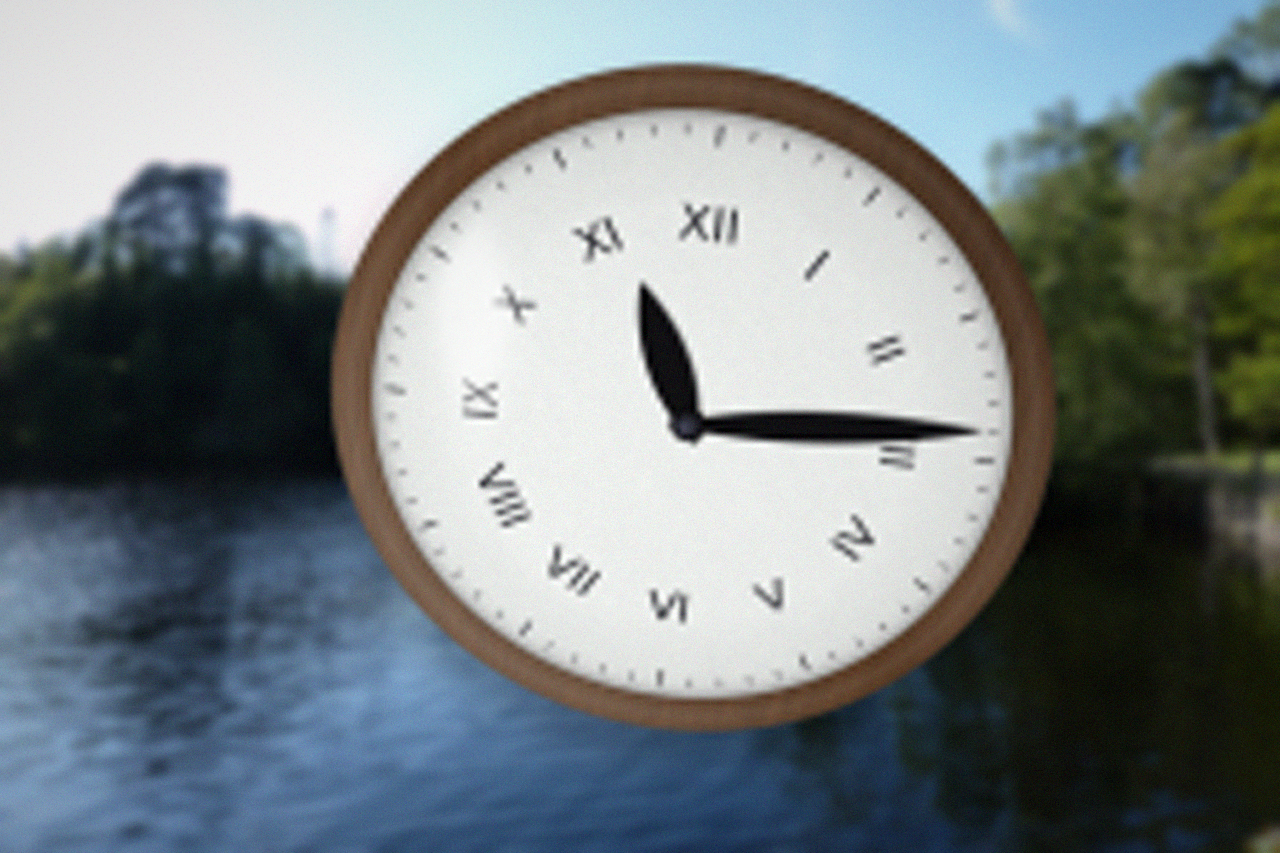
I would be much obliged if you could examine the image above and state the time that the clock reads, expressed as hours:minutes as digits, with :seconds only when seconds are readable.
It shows 11:14
